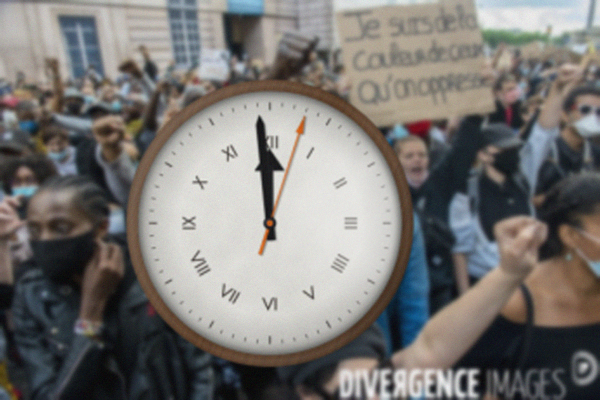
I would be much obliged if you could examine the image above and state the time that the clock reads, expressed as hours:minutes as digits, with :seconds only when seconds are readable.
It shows 11:59:03
